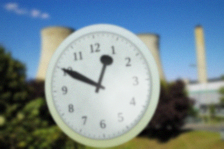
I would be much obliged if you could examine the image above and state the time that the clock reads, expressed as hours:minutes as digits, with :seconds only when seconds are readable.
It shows 12:50
